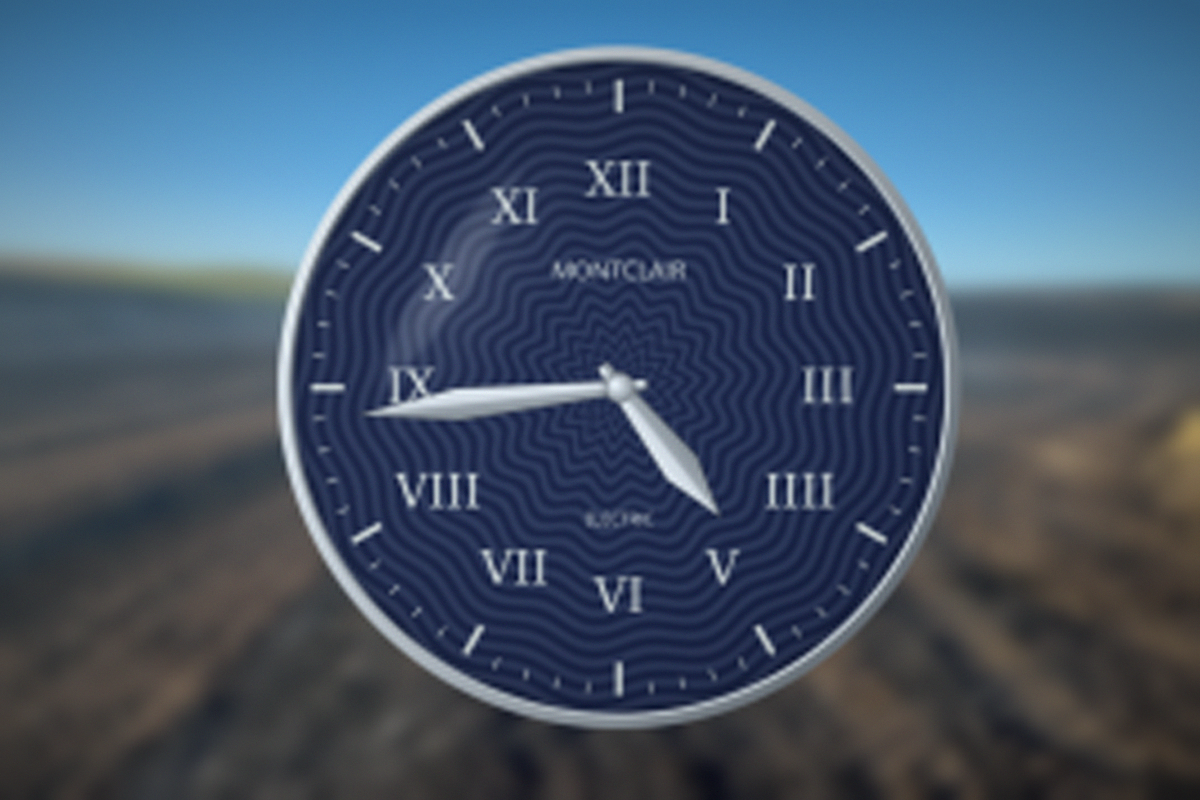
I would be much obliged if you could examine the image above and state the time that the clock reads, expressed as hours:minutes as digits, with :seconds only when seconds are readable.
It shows 4:44
